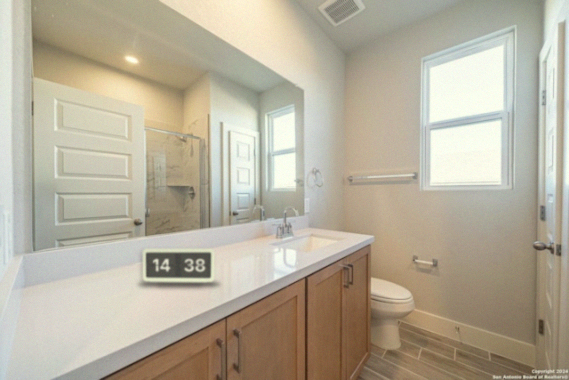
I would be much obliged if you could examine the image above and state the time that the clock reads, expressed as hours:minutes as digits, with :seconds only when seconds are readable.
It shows 14:38
